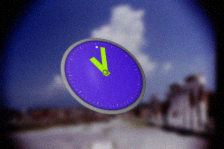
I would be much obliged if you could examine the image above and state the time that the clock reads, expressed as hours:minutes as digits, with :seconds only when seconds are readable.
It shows 11:02
